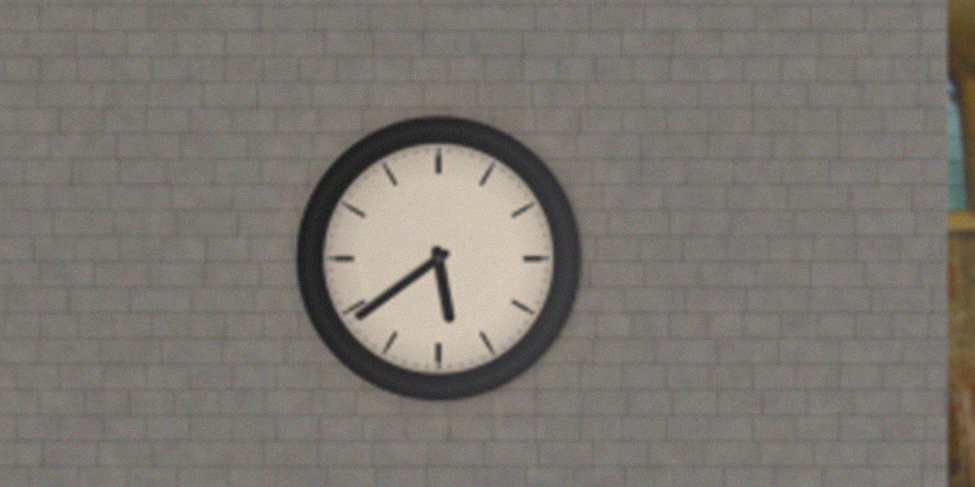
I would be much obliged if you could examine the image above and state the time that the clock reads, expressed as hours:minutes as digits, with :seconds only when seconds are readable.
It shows 5:39
